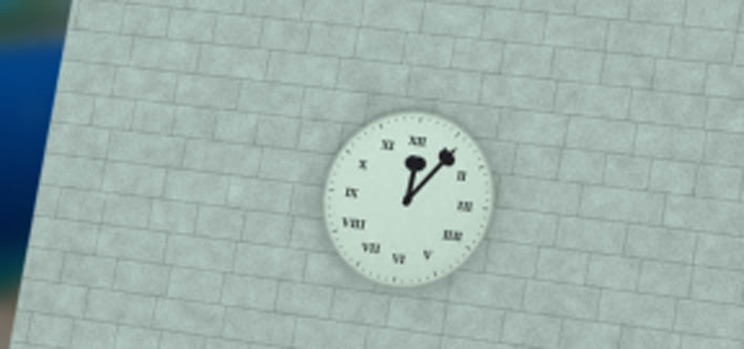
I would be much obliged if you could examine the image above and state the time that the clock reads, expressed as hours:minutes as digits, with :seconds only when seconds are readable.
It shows 12:06
